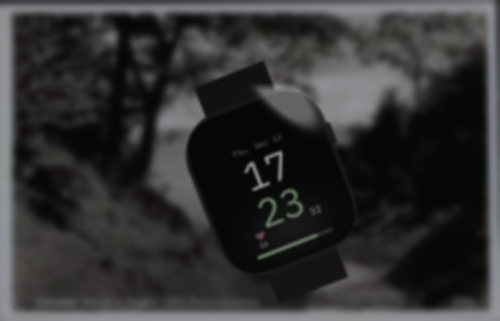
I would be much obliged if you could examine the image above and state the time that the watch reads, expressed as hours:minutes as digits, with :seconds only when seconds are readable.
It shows 17:23
